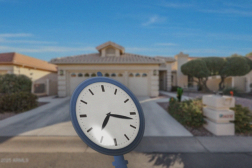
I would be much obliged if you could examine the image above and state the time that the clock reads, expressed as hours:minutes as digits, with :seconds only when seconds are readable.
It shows 7:17
